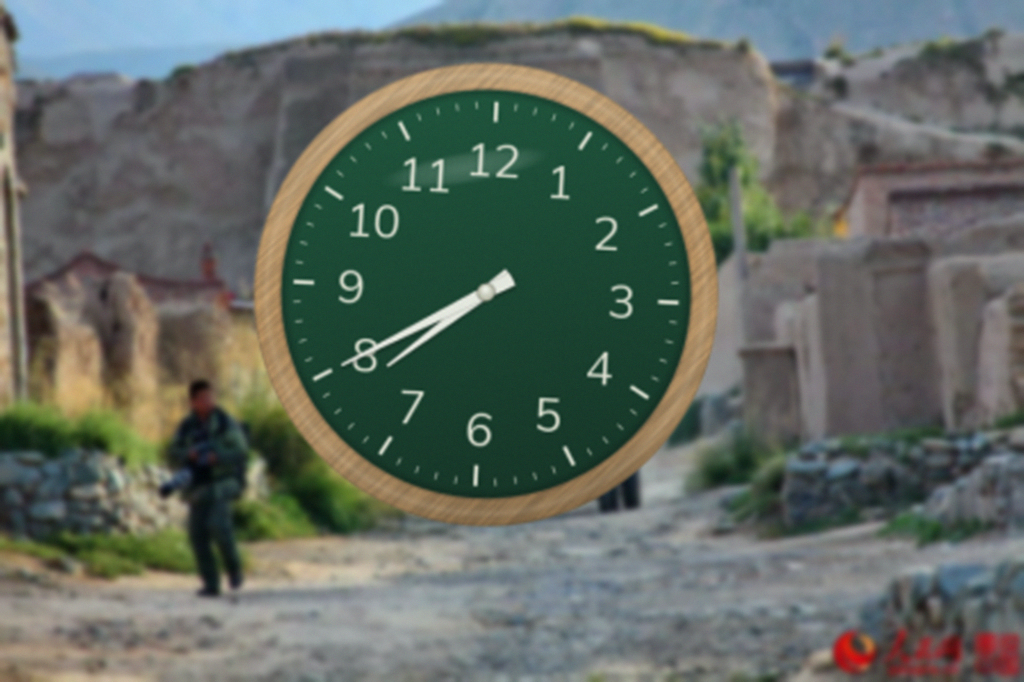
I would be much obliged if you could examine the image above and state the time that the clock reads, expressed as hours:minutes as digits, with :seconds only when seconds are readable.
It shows 7:40
